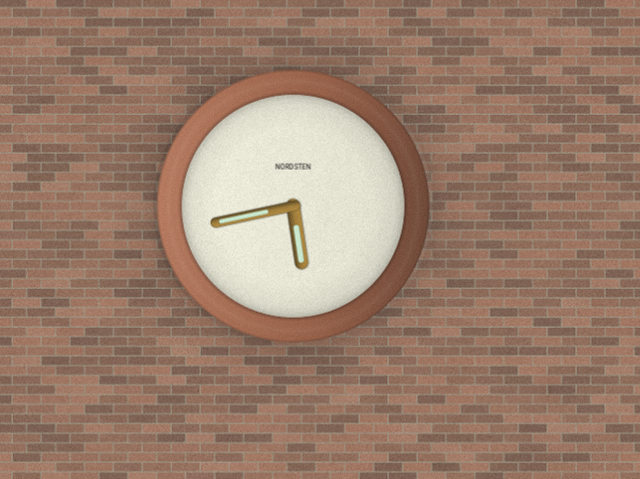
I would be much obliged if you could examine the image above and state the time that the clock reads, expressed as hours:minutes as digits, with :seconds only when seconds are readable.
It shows 5:43
